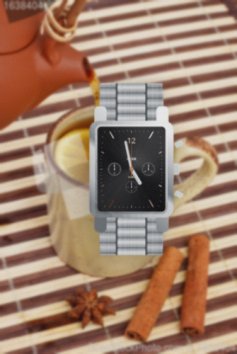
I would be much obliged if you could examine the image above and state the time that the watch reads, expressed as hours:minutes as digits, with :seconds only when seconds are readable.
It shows 4:58
